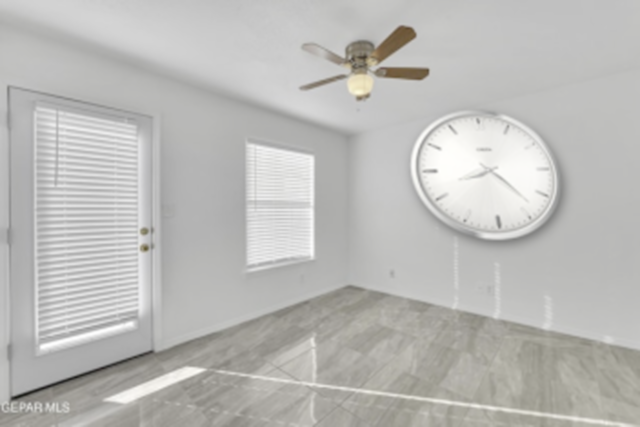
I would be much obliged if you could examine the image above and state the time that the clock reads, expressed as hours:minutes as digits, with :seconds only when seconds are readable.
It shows 8:23
